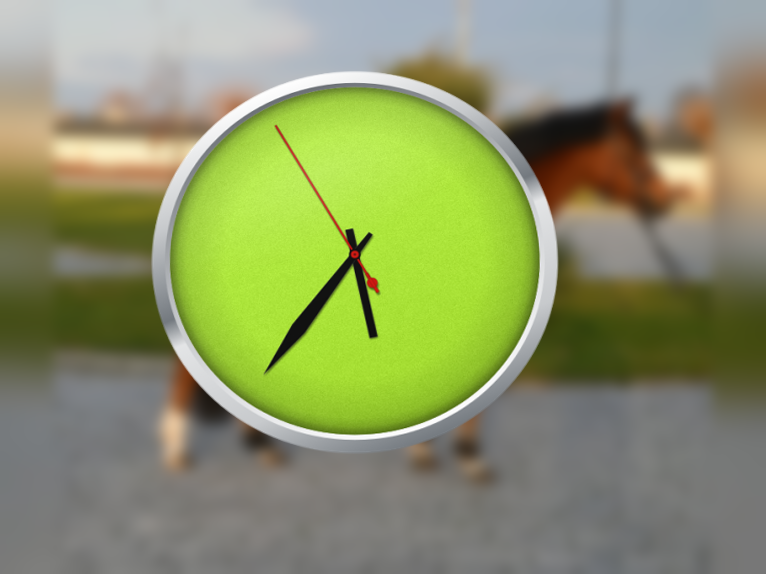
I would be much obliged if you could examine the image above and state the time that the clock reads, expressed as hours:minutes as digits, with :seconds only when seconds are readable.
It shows 5:35:55
